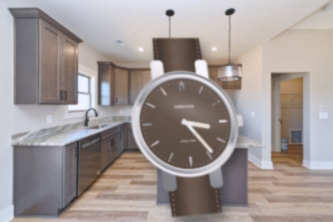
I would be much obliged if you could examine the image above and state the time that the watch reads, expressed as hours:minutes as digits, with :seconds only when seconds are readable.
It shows 3:24
